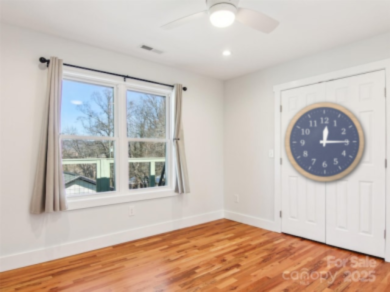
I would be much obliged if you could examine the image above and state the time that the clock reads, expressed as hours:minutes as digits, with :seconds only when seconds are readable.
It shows 12:15
